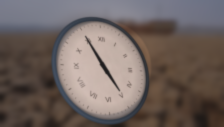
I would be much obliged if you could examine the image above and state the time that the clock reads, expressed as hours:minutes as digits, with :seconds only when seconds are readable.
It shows 4:55
